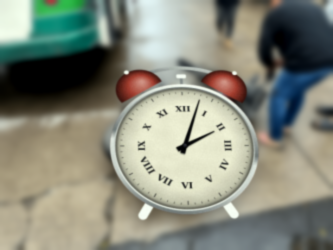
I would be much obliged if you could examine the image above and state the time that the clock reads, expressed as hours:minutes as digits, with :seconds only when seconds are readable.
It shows 2:03
